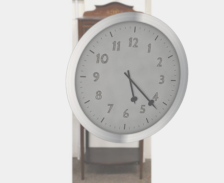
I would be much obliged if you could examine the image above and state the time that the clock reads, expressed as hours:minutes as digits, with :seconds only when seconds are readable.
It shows 5:22
